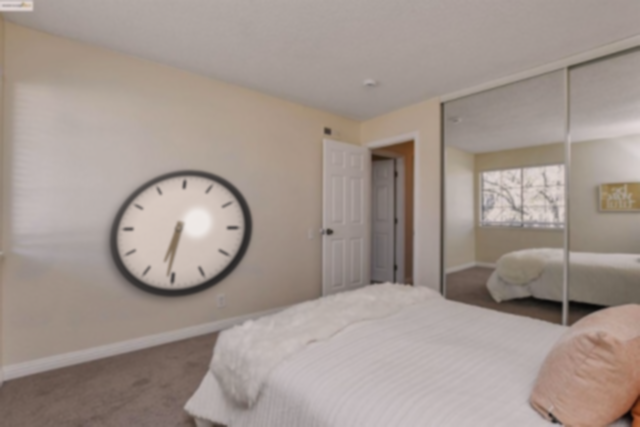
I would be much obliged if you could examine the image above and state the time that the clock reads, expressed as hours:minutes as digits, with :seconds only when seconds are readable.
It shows 6:31
